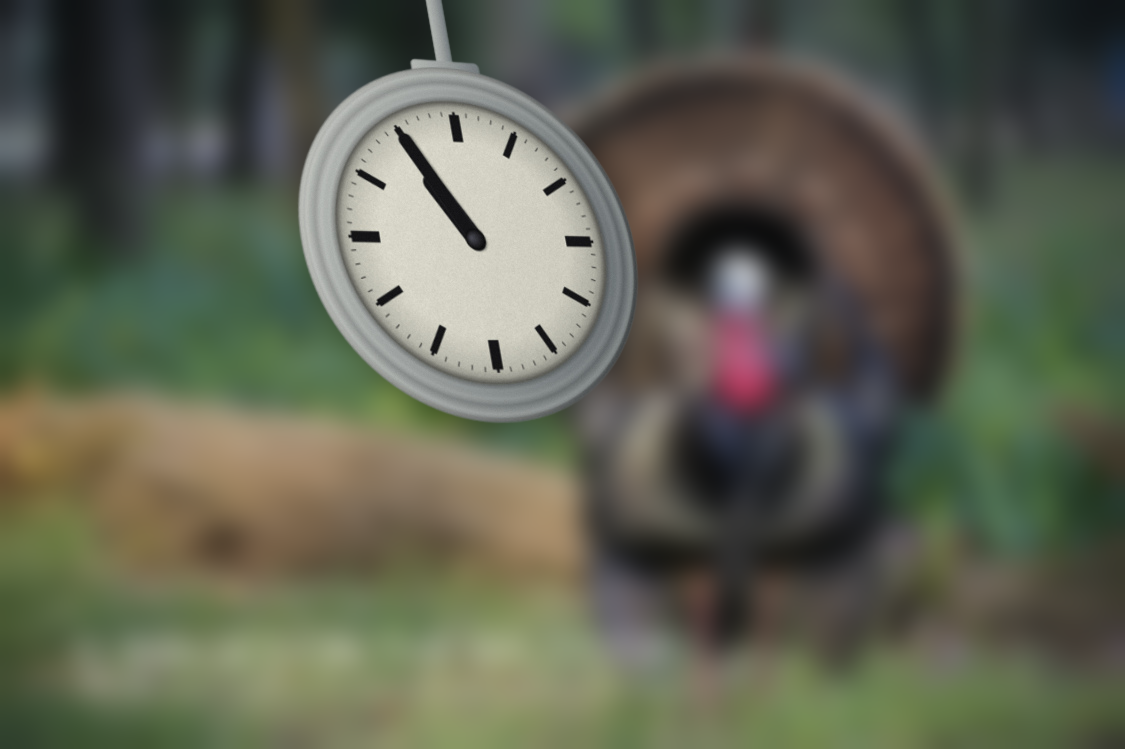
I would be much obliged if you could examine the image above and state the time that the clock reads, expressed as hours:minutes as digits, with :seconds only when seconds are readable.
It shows 10:55
